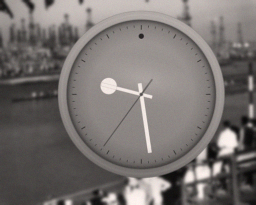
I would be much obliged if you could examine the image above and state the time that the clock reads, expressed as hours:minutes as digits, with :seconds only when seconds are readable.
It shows 9:28:36
